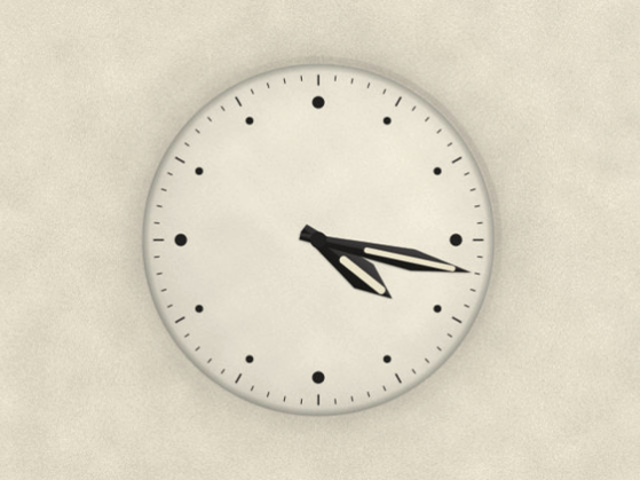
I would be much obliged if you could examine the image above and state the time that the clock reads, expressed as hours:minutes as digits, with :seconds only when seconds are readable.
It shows 4:17
